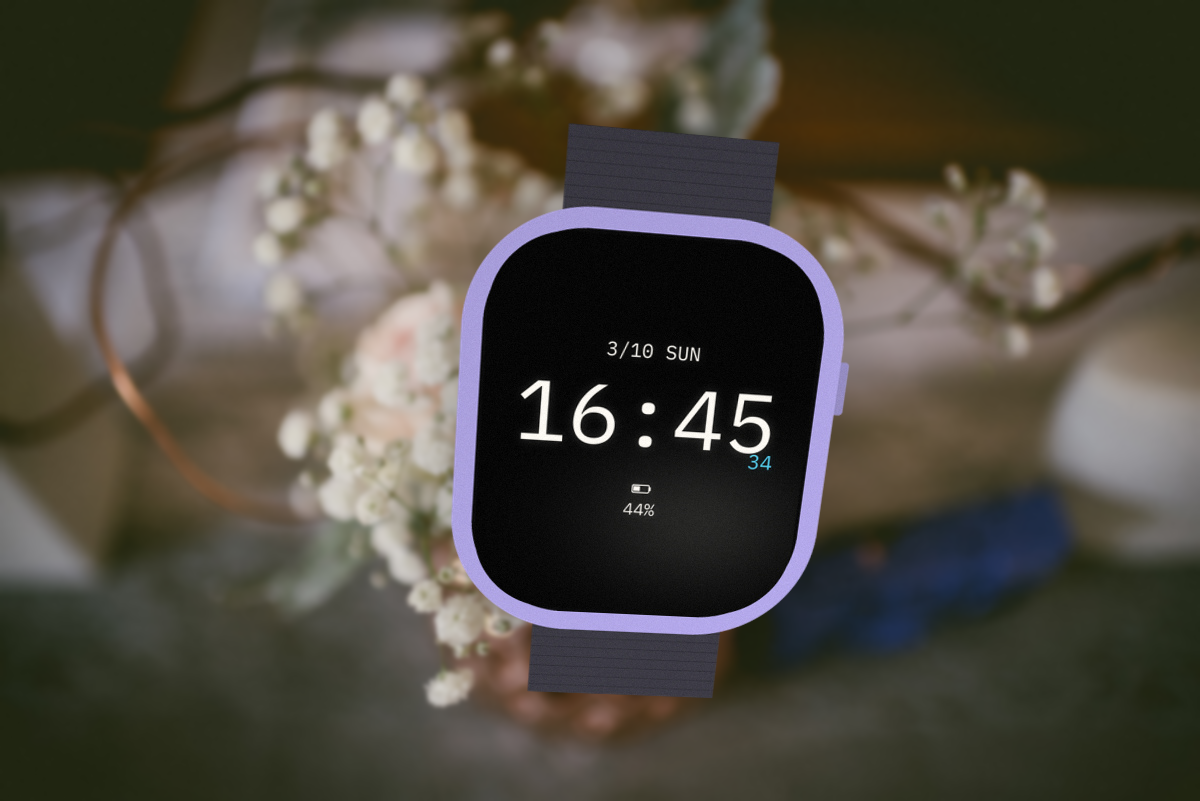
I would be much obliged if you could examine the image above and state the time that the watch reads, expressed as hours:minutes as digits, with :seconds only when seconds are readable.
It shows 16:45:34
